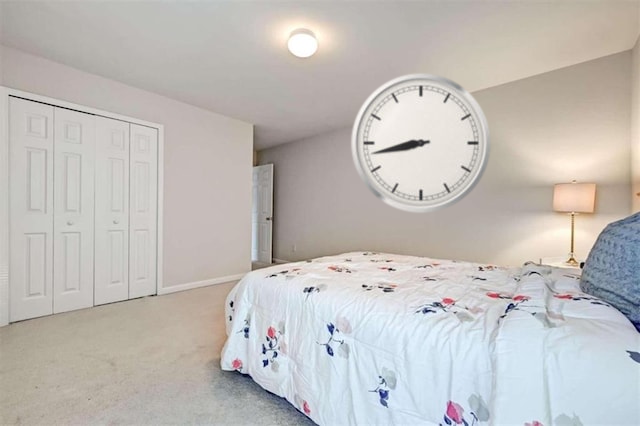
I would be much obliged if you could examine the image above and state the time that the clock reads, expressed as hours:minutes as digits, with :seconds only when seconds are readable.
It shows 8:43
